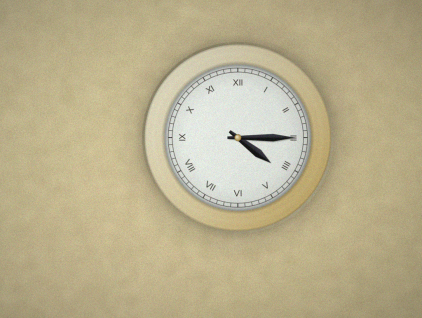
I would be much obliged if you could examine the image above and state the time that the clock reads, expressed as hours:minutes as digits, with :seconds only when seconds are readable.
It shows 4:15
